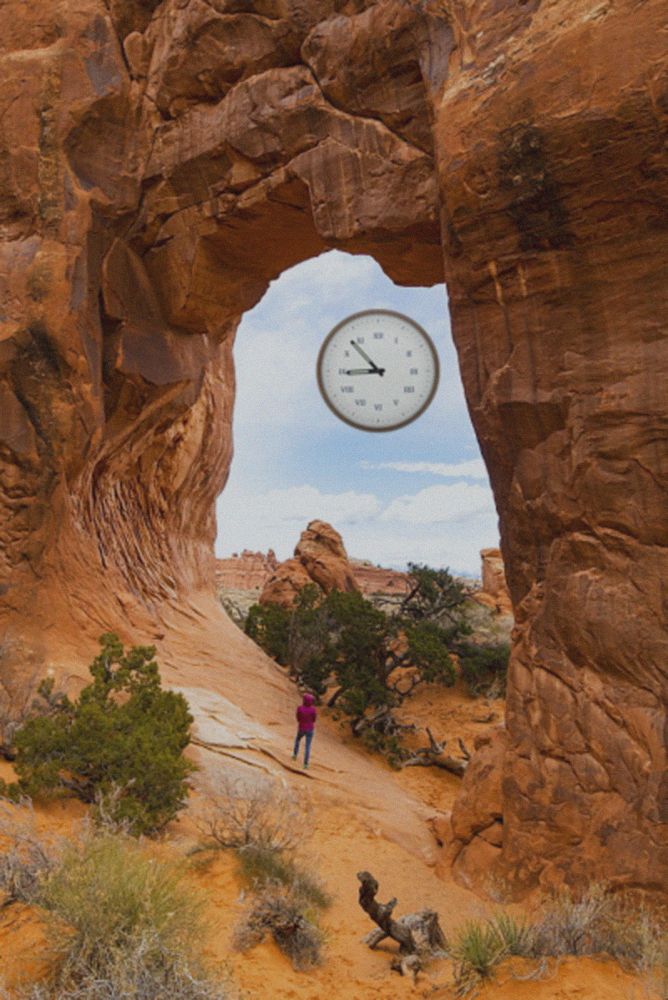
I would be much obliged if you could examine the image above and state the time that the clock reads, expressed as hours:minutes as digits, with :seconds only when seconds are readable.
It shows 8:53
